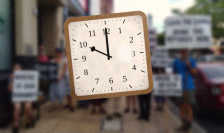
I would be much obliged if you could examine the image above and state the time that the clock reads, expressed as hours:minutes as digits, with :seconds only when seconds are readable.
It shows 10:00
